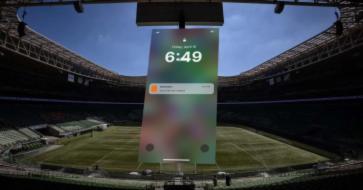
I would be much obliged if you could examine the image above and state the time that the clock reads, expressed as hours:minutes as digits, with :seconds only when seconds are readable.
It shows 6:49
